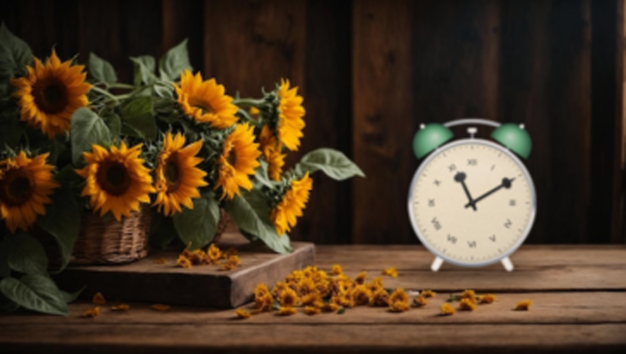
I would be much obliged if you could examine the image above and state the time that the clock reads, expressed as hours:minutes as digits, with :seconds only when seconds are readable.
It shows 11:10
